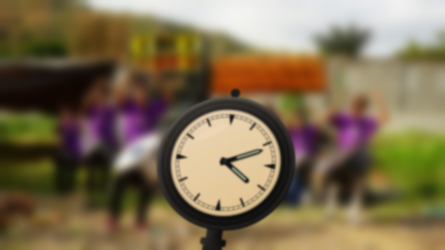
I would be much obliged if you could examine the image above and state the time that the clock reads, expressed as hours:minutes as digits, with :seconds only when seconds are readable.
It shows 4:11
